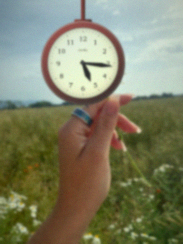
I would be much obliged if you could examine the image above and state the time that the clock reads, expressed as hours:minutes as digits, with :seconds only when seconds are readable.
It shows 5:16
